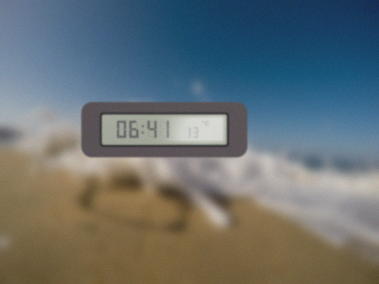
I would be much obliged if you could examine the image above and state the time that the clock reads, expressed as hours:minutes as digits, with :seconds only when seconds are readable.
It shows 6:41
